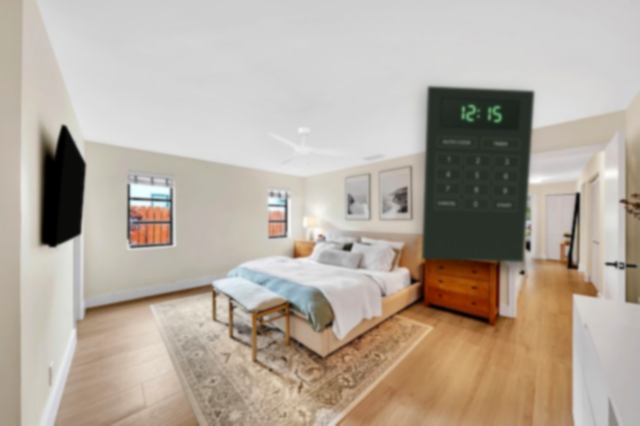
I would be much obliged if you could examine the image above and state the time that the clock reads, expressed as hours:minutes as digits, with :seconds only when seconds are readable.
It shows 12:15
